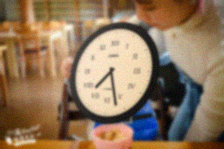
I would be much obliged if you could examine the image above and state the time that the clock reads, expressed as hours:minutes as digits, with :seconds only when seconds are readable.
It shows 7:27
